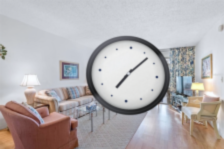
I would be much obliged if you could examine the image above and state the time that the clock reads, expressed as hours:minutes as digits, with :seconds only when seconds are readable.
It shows 7:07
